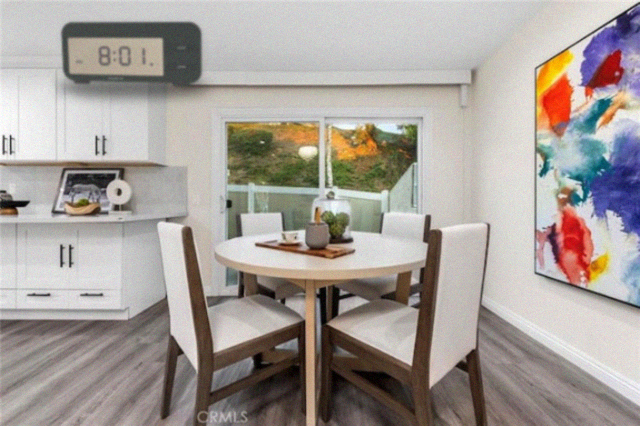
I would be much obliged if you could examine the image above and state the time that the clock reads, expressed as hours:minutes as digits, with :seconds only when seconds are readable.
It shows 8:01
